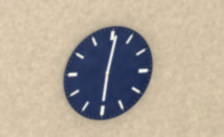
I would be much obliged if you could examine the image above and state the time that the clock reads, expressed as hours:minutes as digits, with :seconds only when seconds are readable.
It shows 6:01
